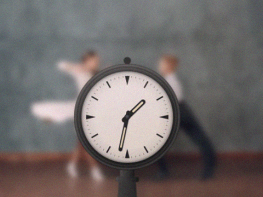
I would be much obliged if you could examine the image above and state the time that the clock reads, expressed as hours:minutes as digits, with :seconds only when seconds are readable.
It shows 1:32
